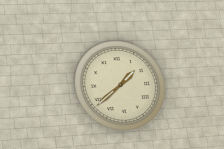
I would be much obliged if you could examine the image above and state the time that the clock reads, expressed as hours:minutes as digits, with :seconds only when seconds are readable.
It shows 1:39
